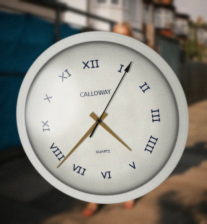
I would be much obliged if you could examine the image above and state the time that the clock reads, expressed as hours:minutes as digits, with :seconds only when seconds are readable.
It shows 4:38:06
